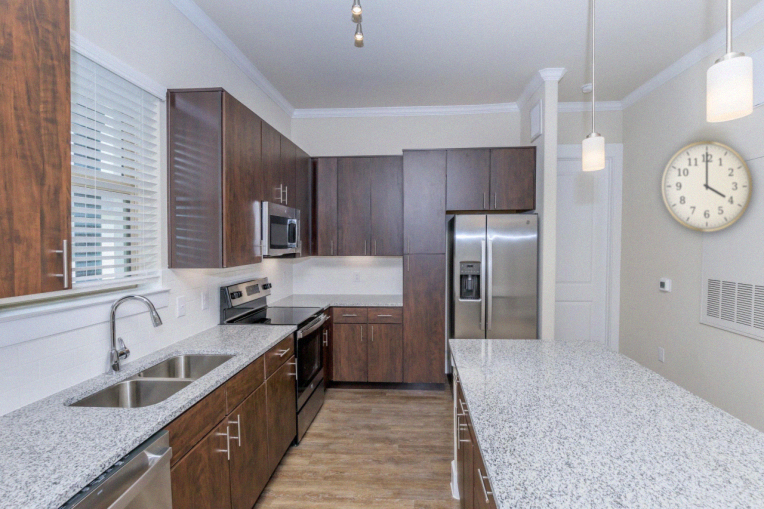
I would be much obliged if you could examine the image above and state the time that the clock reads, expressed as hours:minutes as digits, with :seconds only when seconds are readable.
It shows 4:00
